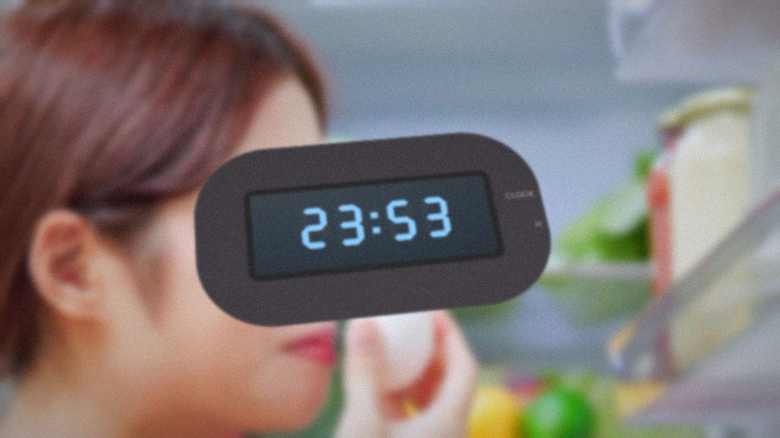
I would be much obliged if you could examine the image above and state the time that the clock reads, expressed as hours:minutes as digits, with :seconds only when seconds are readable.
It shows 23:53
